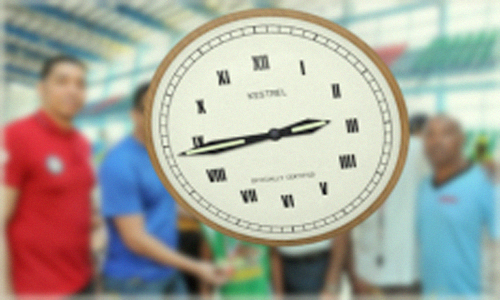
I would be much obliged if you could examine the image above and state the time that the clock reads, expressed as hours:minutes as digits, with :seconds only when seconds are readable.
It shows 2:44
